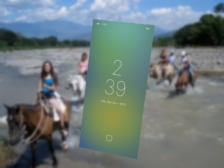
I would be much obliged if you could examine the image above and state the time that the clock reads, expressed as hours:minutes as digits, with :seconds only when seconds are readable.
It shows 2:39
